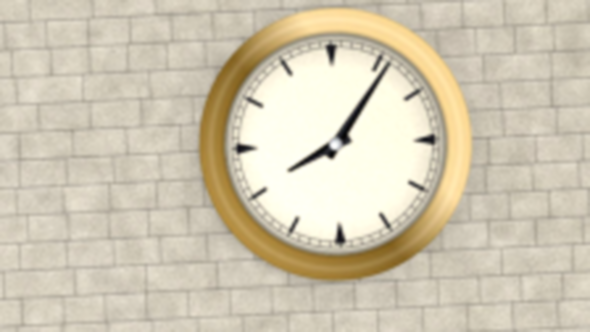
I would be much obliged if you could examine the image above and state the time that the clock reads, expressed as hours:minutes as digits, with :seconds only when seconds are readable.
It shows 8:06
